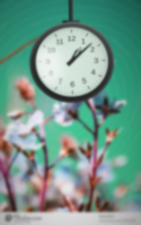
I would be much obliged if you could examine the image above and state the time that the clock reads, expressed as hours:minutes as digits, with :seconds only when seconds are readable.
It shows 1:08
